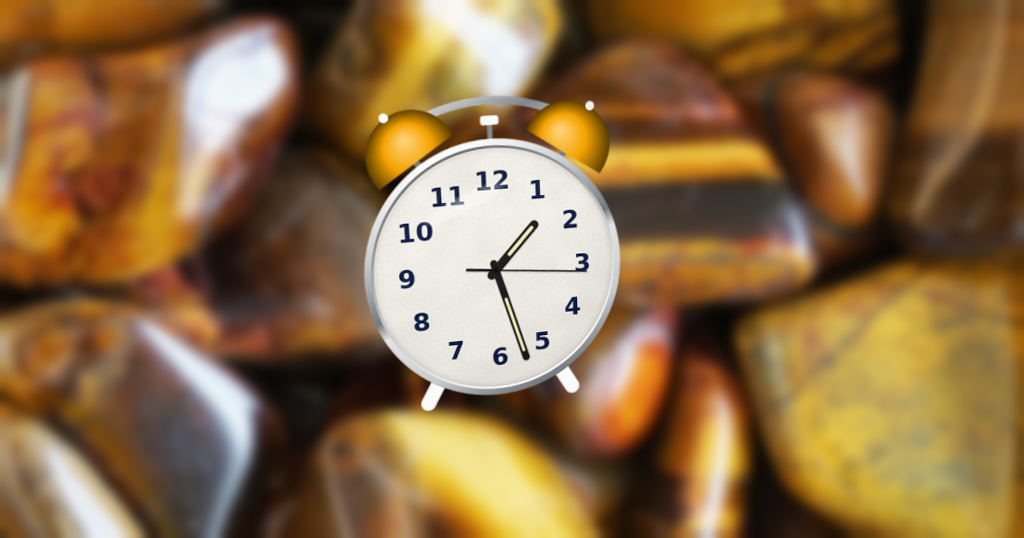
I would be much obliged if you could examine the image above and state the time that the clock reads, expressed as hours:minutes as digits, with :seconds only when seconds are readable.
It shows 1:27:16
